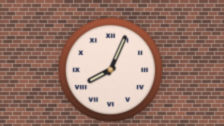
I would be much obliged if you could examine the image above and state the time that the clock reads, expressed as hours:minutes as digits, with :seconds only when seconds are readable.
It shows 8:04
